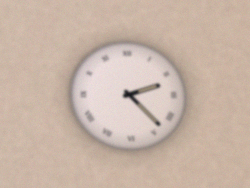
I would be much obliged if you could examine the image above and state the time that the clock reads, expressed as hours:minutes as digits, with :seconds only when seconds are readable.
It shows 2:23
